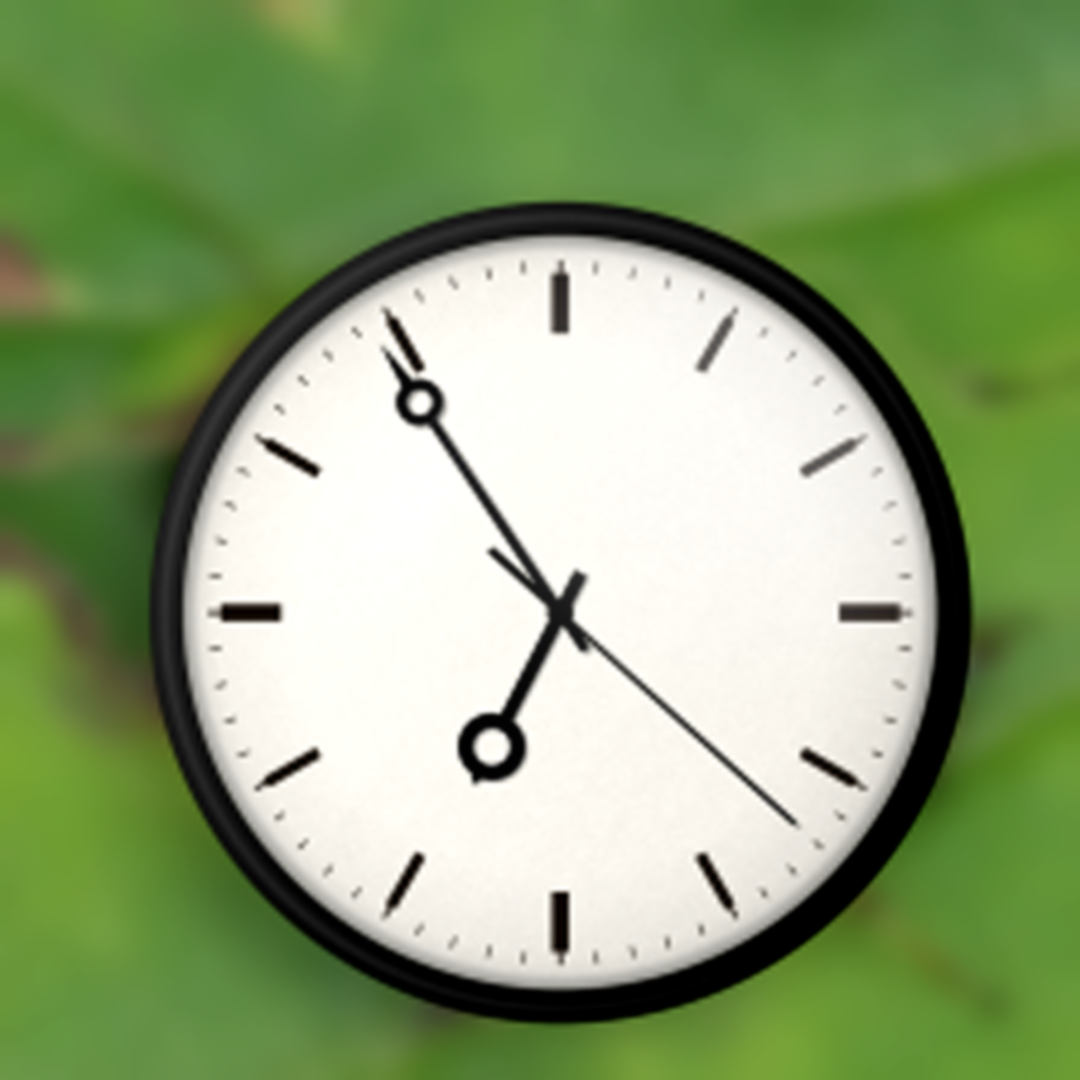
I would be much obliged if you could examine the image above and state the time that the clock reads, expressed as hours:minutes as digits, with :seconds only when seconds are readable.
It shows 6:54:22
